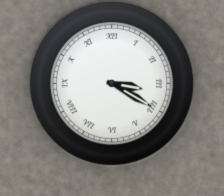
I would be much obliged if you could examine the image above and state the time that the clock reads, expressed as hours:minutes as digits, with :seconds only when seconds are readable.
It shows 3:20
